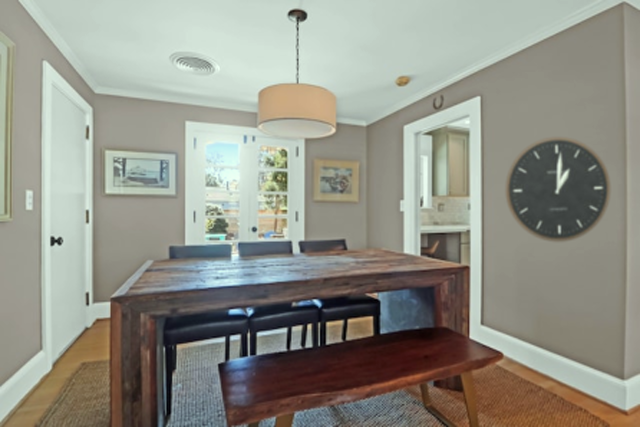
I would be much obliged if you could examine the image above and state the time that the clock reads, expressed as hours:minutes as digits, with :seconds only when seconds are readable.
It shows 1:01
